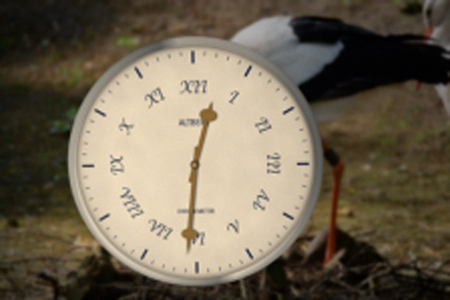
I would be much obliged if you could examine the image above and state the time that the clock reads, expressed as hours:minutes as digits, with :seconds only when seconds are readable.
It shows 12:31
